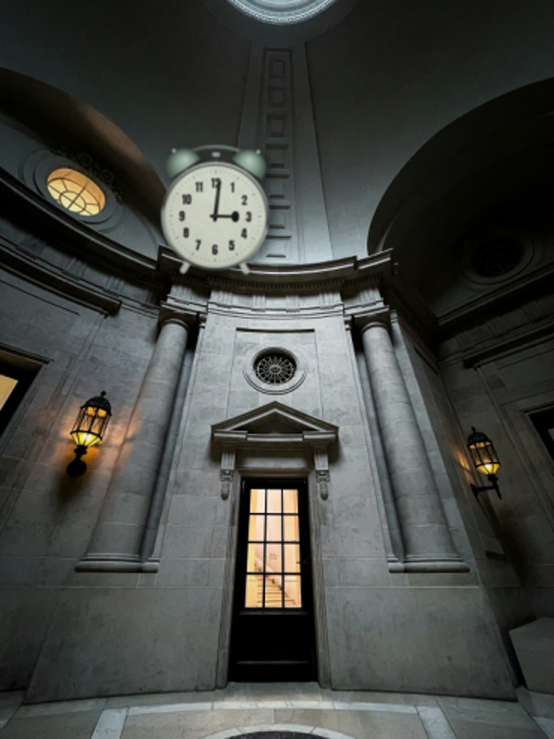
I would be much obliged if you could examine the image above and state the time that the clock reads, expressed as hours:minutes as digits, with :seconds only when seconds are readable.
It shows 3:01
